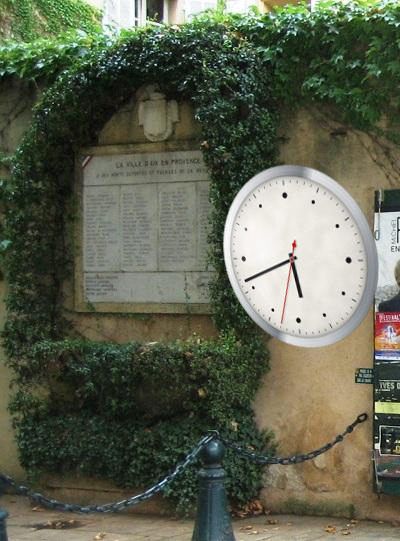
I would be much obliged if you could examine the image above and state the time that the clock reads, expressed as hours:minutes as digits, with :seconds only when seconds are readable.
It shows 5:41:33
